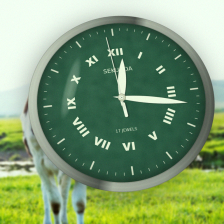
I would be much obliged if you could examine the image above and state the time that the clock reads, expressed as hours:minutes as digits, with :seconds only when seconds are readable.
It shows 12:16:59
